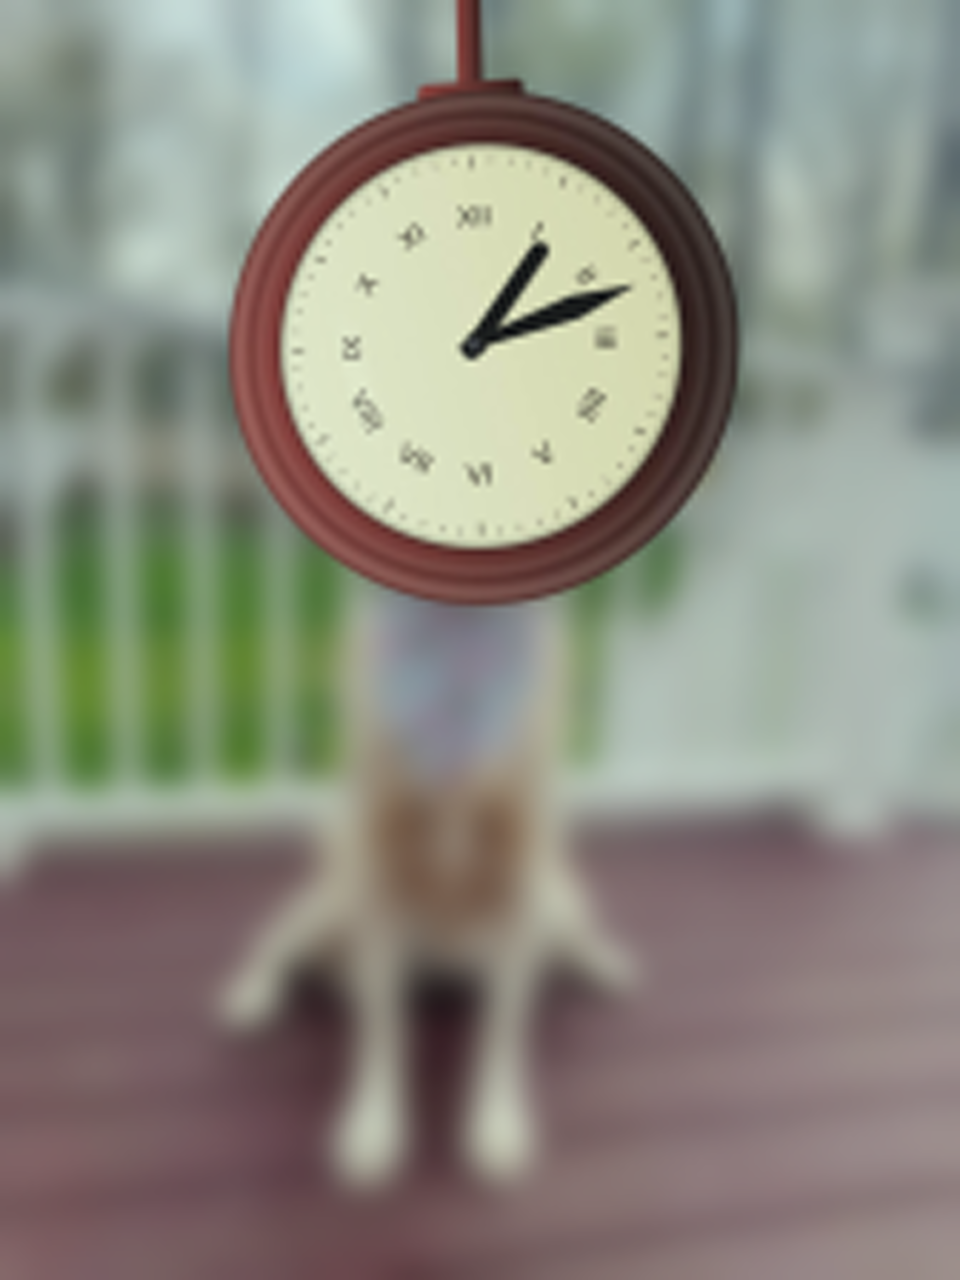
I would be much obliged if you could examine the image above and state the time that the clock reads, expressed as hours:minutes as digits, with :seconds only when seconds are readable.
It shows 1:12
